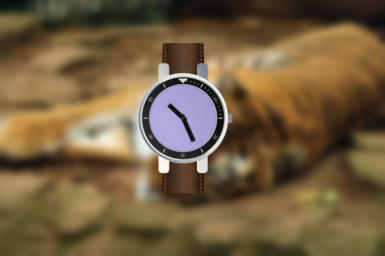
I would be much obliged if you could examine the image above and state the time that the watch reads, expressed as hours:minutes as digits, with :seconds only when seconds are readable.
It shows 10:26
